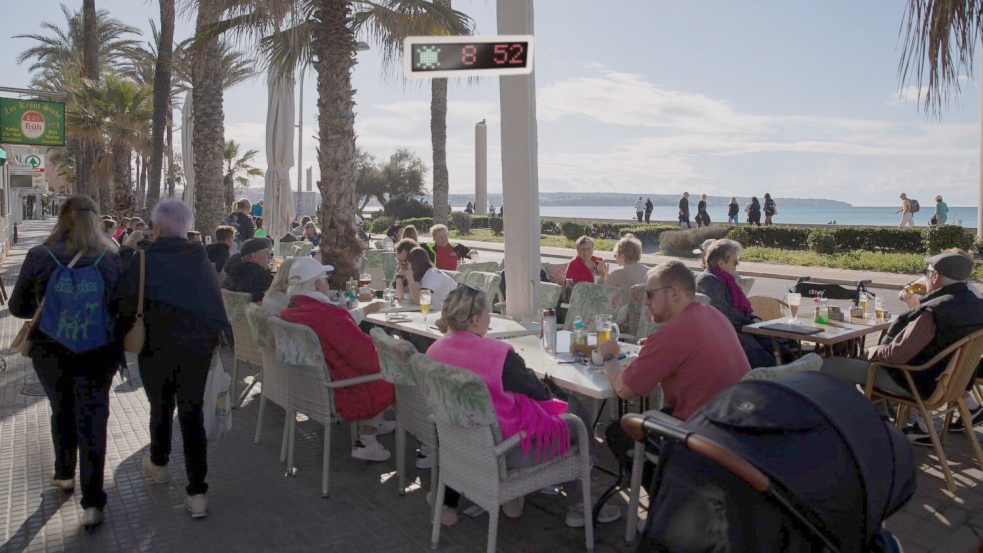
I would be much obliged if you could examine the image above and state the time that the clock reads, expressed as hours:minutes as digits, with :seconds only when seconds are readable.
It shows 8:52
